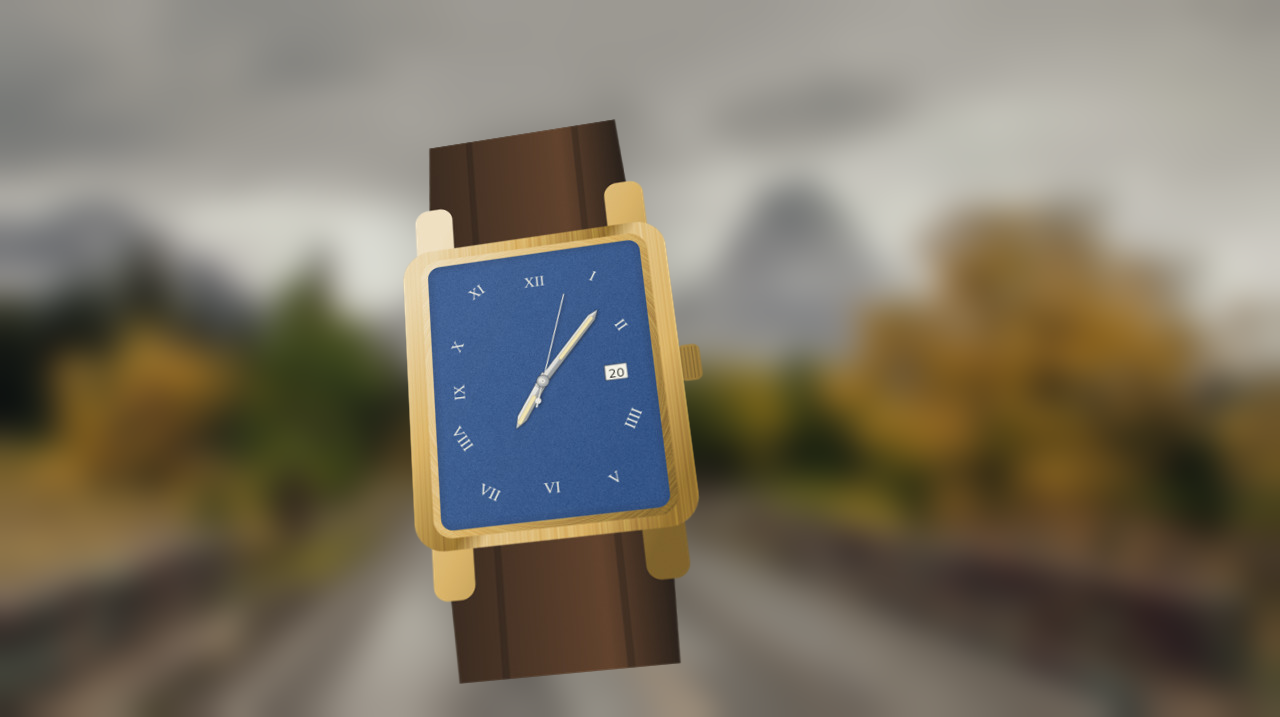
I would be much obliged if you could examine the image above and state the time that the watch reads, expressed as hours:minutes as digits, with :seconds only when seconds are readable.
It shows 7:07:03
